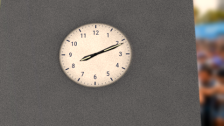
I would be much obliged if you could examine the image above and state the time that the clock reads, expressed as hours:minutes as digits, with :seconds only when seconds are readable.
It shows 8:11
